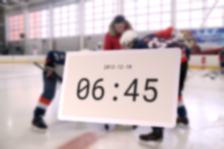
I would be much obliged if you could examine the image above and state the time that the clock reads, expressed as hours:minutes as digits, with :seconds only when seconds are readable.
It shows 6:45
